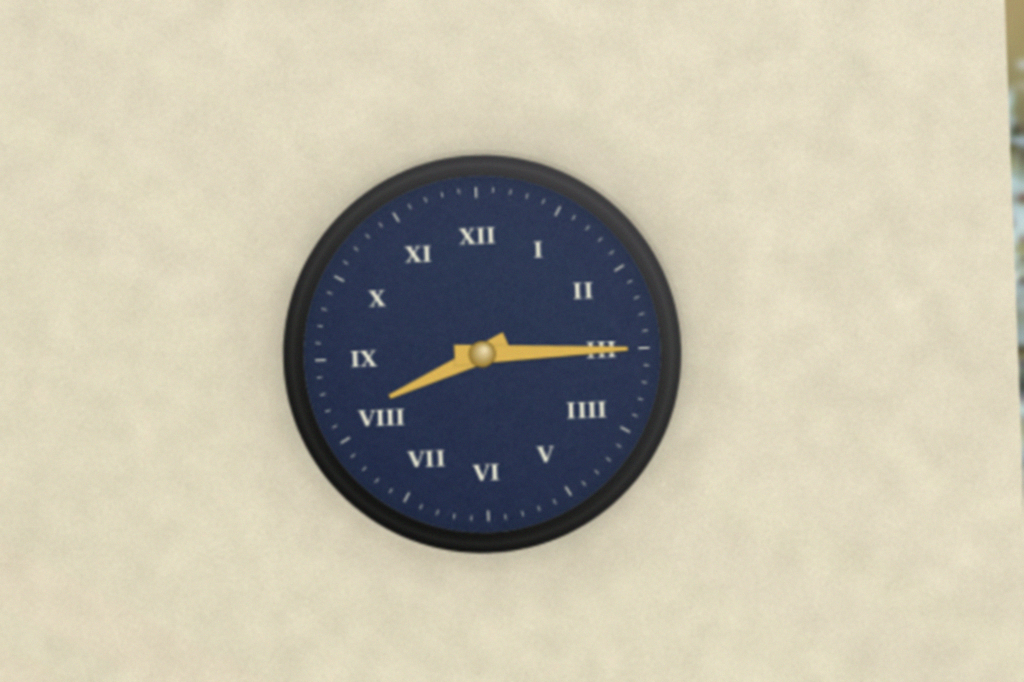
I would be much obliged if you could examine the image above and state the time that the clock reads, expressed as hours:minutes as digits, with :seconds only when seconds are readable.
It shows 8:15
